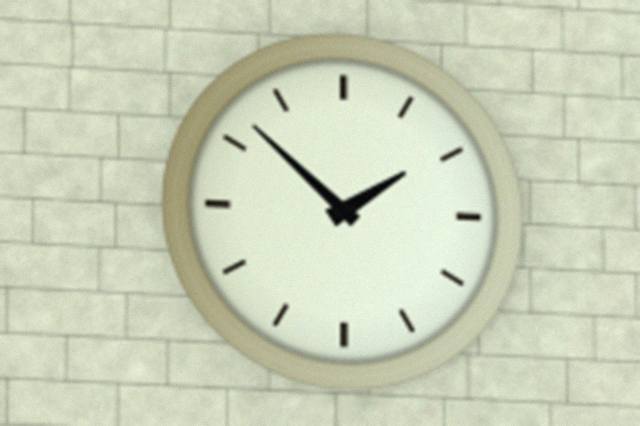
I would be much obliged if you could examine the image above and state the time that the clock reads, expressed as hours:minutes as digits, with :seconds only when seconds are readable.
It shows 1:52
